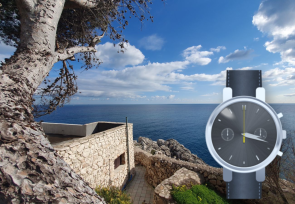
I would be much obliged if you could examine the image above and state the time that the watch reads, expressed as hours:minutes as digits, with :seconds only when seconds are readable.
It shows 3:18
